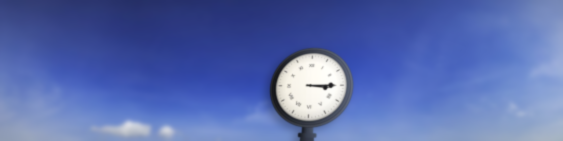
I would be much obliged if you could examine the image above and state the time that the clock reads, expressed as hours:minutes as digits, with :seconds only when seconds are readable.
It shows 3:15
